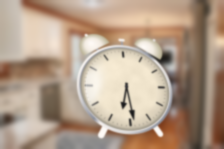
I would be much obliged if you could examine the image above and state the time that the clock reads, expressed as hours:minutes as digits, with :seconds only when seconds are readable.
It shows 6:29
